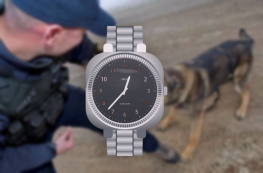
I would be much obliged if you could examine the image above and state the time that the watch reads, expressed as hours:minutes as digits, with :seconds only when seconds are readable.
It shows 12:37
